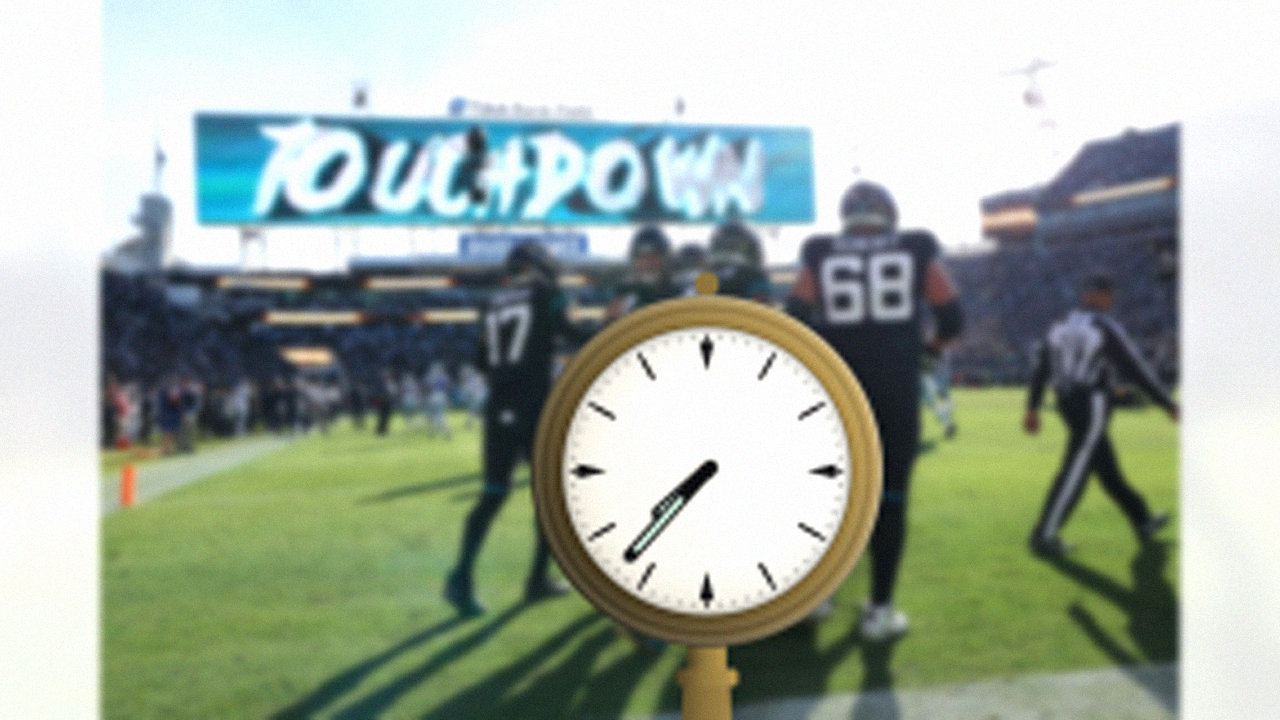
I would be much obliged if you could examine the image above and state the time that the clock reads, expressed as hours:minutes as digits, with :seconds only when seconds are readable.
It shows 7:37
